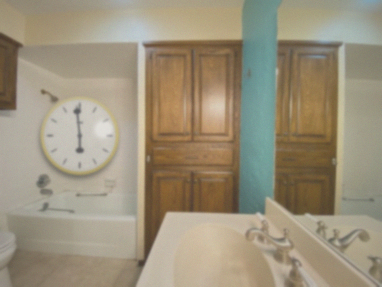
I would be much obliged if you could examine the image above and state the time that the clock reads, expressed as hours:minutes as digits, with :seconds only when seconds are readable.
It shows 5:59
